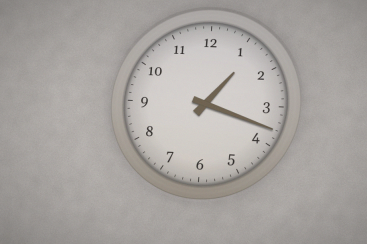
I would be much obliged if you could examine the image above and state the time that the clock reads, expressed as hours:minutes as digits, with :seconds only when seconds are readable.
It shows 1:18
